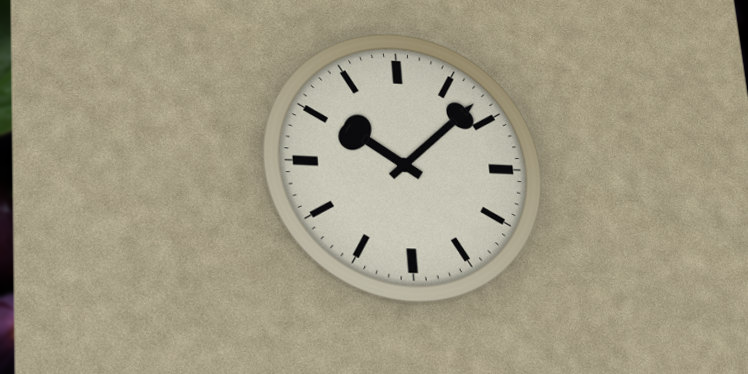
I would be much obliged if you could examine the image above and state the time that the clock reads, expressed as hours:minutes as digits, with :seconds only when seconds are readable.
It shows 10:08
